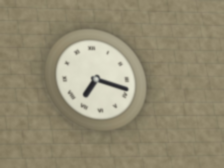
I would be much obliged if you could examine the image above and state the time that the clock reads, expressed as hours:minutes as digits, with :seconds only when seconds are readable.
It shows 7:18
